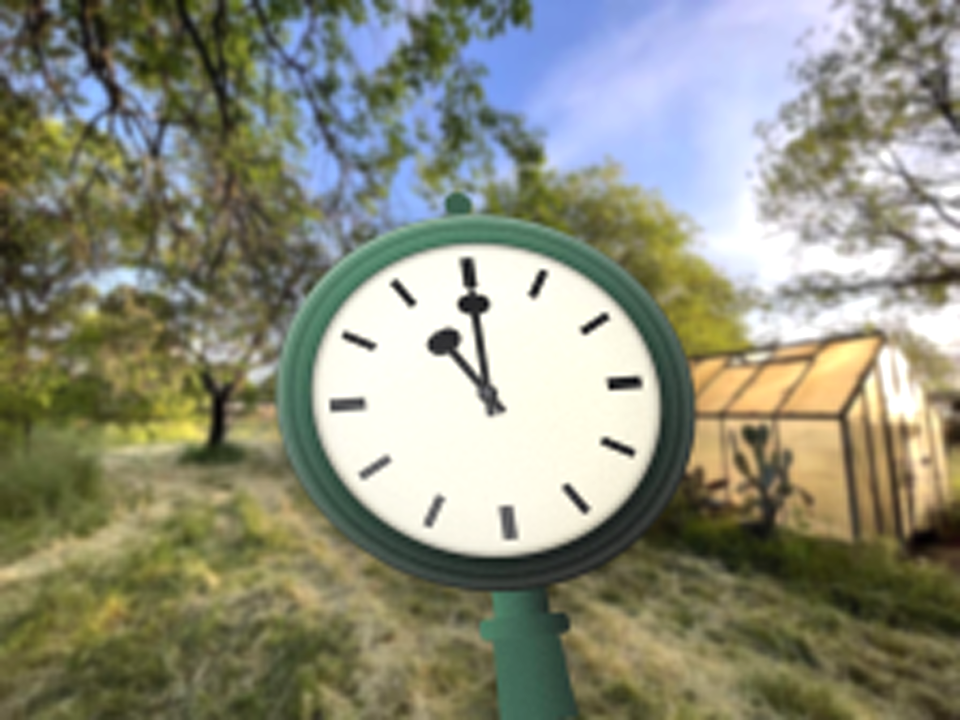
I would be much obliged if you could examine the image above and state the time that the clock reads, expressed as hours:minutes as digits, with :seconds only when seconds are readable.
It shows 11:00
